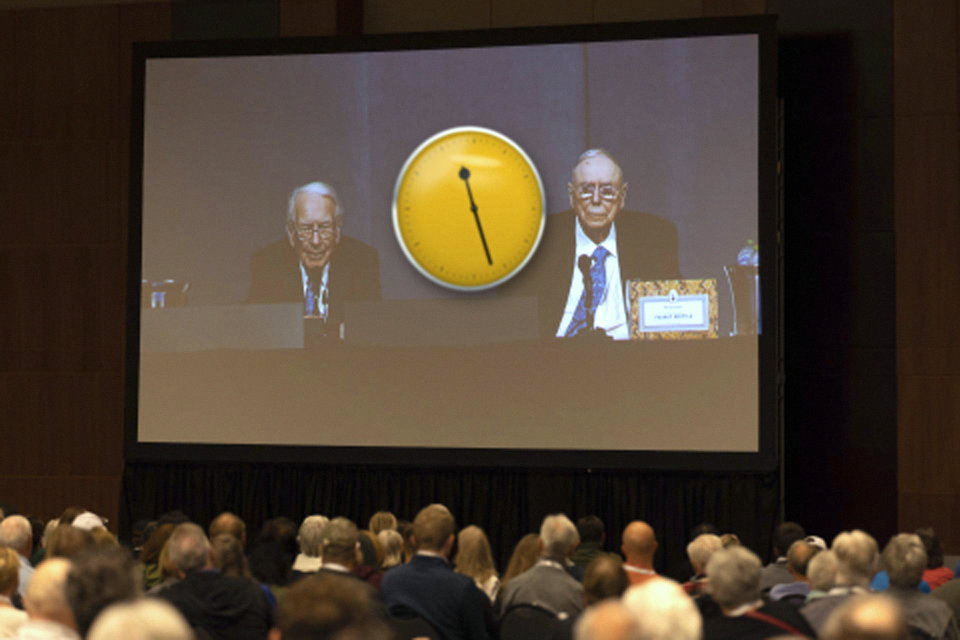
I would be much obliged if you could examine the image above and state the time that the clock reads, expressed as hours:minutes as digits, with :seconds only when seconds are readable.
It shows 11:27
